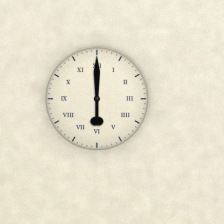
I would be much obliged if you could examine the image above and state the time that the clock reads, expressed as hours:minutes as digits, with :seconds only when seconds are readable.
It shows 6:00
